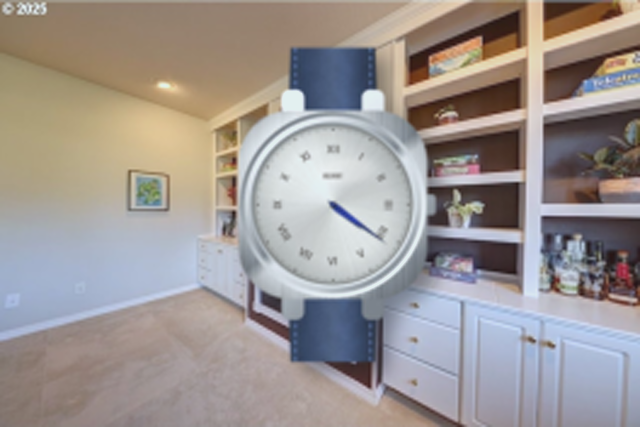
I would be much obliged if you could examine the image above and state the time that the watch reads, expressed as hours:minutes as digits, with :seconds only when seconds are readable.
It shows 4:21
